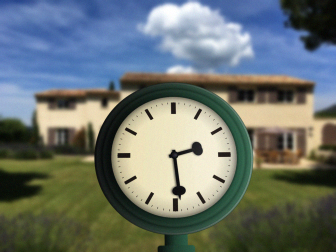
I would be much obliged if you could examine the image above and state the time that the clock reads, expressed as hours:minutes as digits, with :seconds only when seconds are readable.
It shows 2:29
